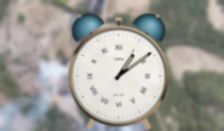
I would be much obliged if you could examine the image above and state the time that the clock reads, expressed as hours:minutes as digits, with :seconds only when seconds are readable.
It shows 1:09
